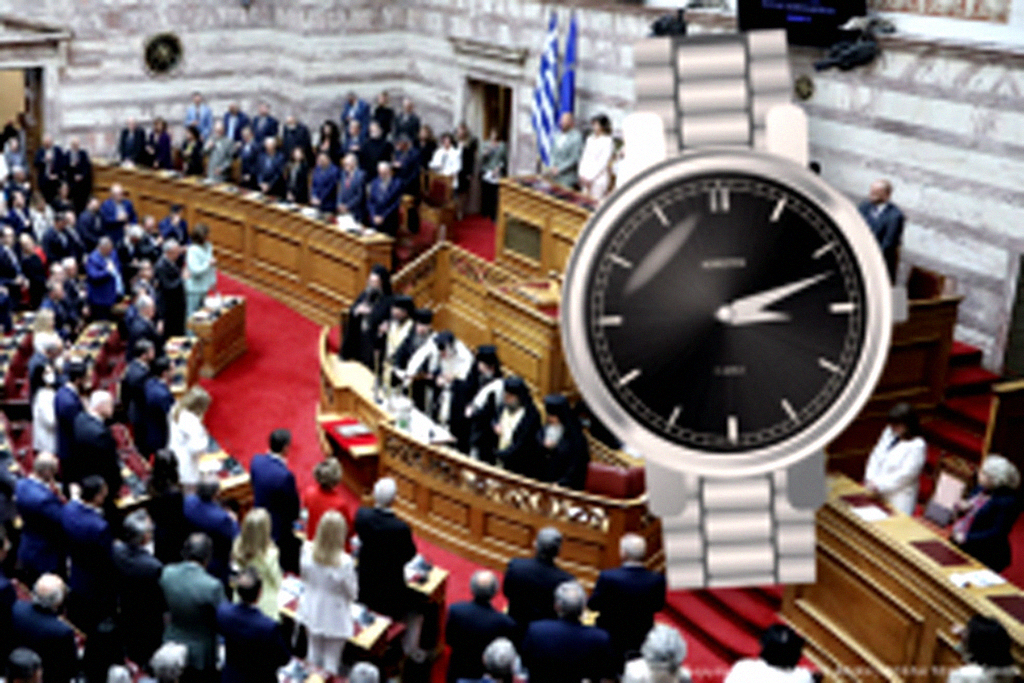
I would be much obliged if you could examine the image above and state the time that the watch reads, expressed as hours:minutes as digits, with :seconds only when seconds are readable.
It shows 3:12
